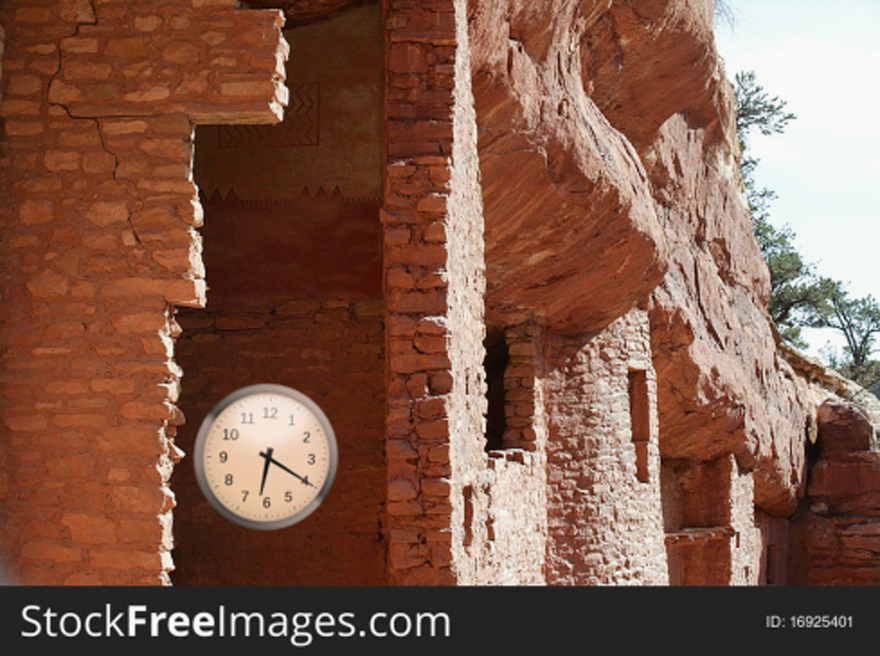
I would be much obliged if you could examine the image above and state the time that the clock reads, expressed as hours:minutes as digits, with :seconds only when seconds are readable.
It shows 6:20
